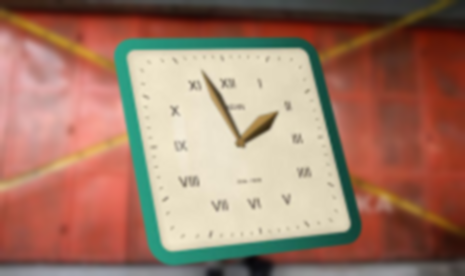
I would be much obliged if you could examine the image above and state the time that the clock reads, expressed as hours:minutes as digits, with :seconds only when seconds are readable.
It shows 1:57
